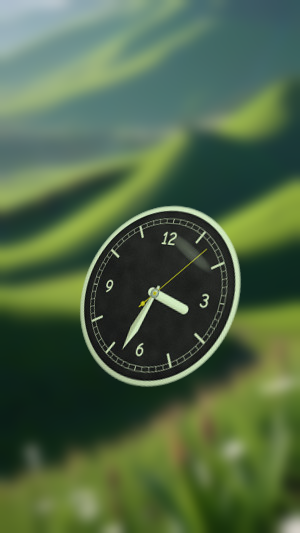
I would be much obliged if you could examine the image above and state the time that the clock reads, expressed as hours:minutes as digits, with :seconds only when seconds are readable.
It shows 3:33:07
